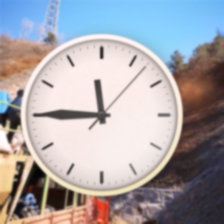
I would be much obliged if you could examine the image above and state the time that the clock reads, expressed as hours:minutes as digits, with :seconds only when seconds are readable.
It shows 11:45:07
